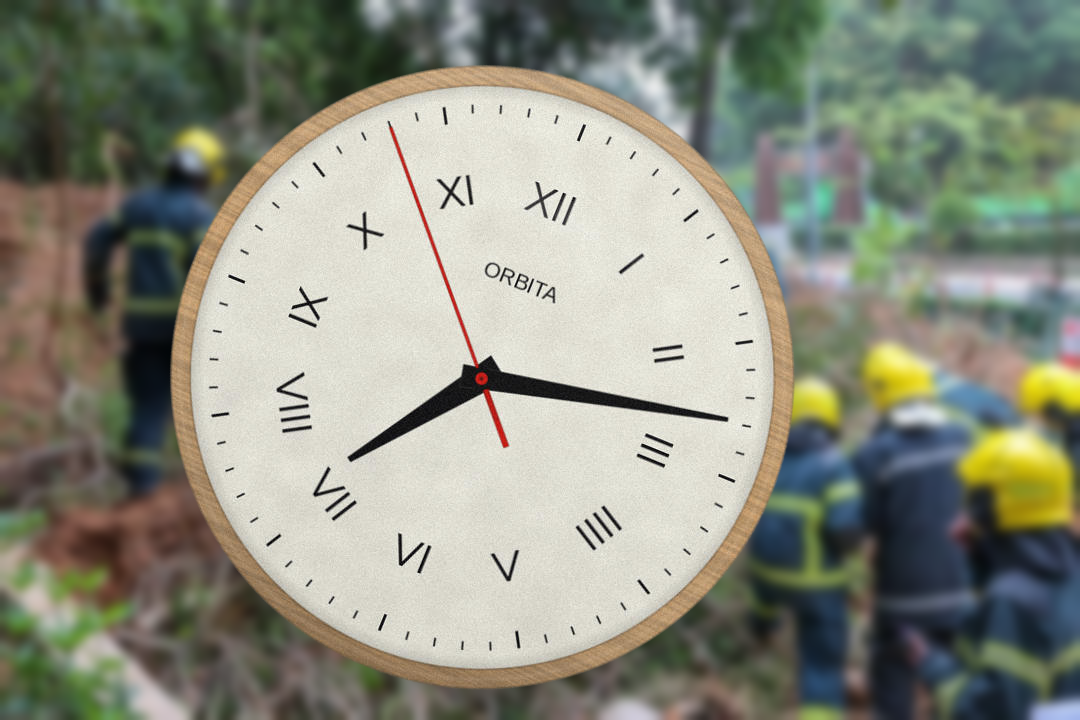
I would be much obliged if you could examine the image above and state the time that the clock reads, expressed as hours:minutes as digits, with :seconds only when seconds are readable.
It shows 7:12:53
